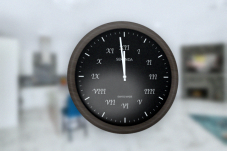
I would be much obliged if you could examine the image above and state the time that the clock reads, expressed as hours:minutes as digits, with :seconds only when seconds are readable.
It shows 11:59
